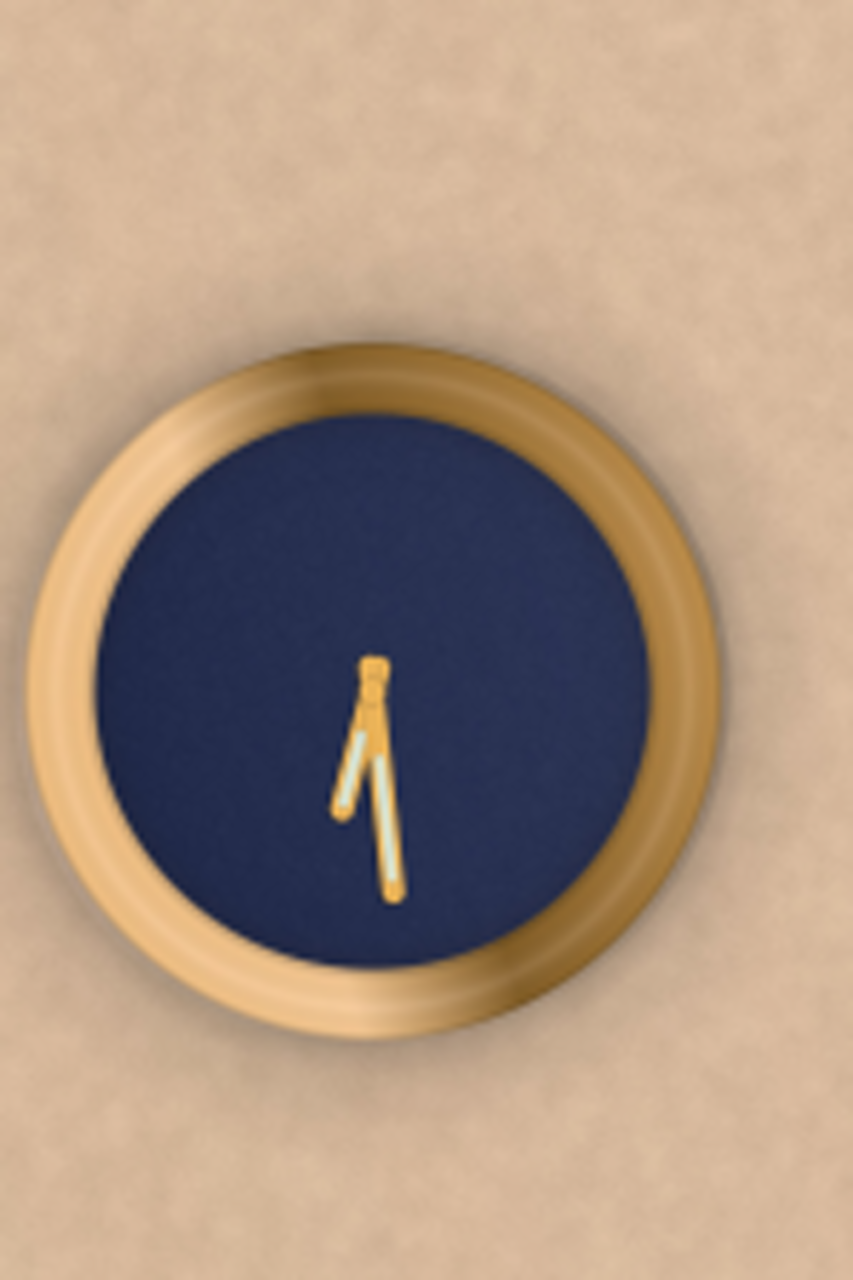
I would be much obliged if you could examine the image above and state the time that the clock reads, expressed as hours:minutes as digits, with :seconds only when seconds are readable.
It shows 6:29
